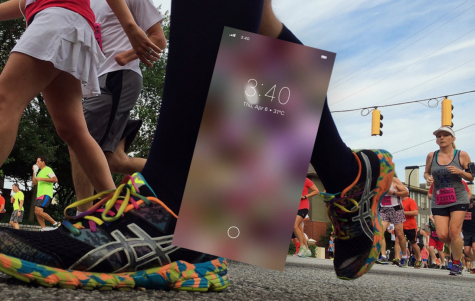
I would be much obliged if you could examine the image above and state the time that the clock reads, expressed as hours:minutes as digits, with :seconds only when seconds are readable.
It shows 3:40
